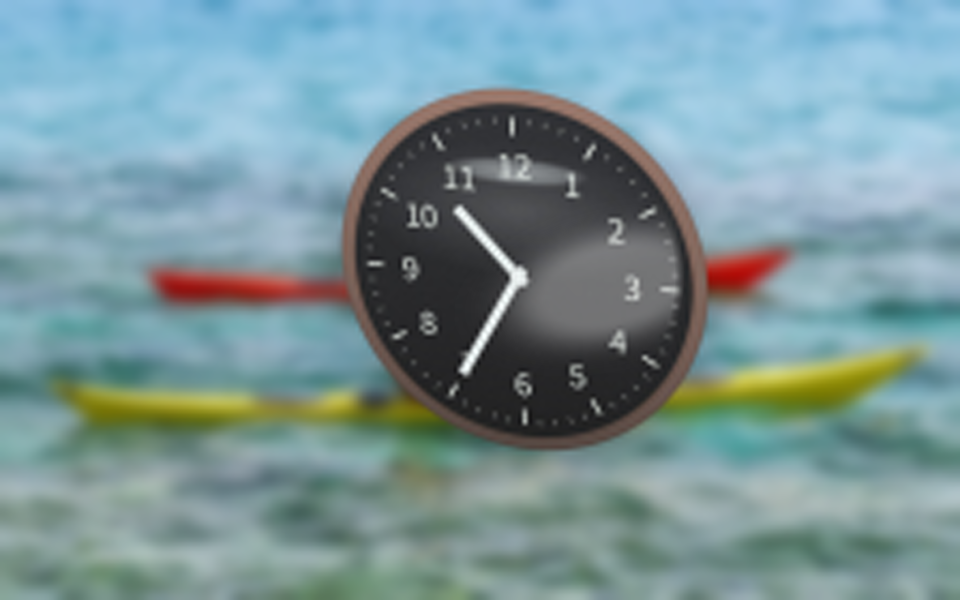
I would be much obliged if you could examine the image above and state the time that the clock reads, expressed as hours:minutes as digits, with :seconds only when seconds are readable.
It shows 10:35
